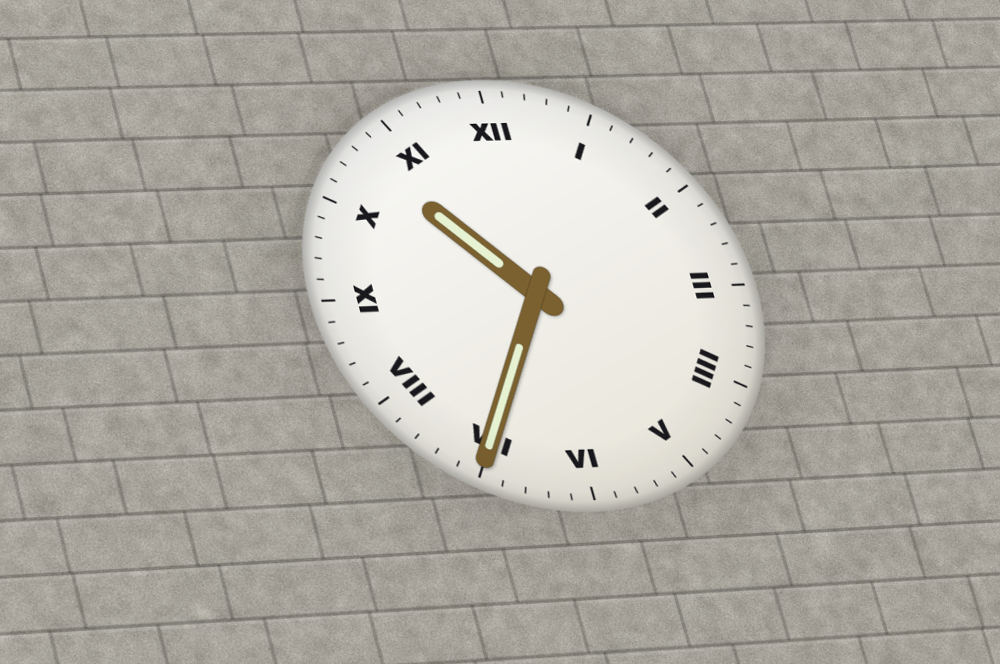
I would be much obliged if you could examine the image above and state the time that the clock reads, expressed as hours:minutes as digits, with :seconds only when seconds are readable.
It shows 10:35
